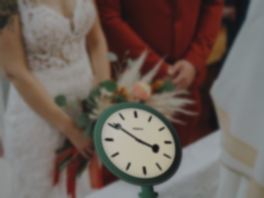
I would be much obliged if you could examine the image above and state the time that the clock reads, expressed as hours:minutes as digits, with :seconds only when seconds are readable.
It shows 3:51
